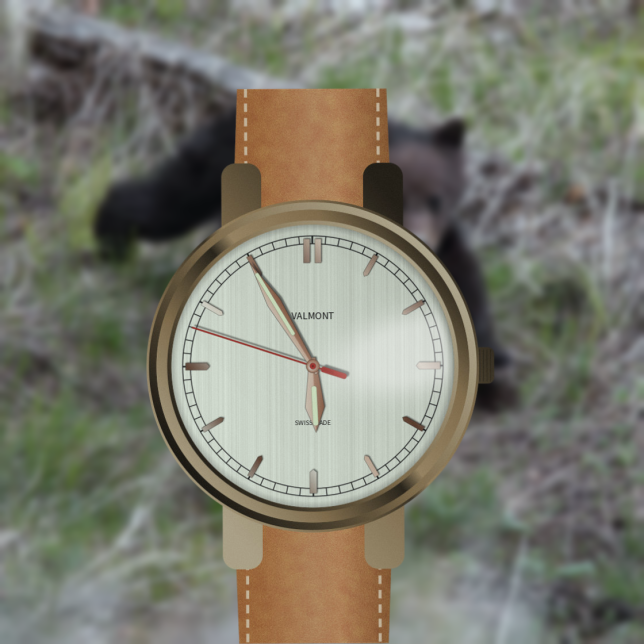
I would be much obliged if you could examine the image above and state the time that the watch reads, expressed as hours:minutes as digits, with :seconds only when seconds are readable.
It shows 5:54:48
